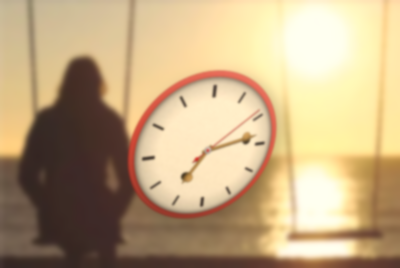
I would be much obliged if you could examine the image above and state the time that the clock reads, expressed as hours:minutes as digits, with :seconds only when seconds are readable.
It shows 7:13:09
